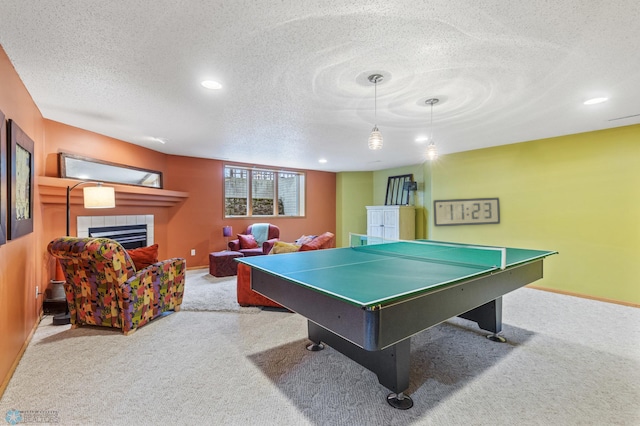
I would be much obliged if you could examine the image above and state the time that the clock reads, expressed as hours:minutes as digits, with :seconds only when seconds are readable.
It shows 11:23
